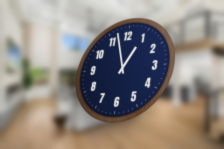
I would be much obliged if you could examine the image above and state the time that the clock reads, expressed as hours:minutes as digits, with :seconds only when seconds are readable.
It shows 12:57
